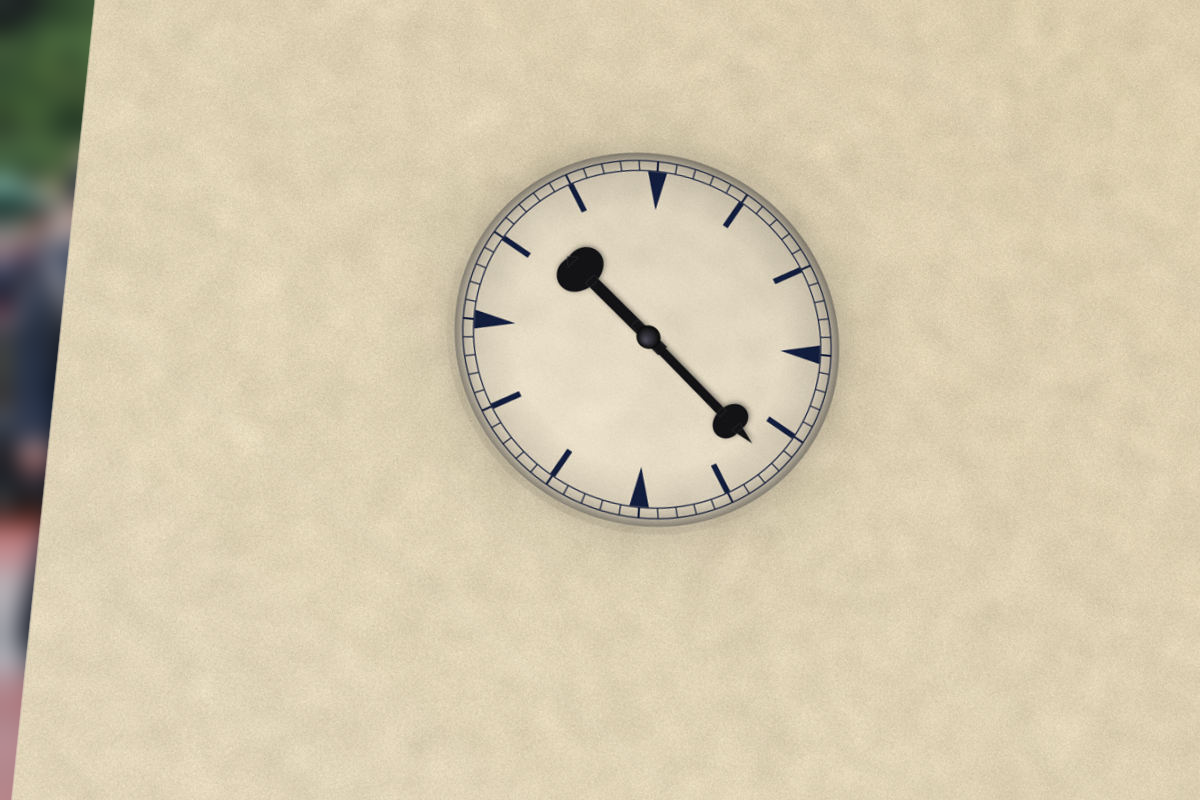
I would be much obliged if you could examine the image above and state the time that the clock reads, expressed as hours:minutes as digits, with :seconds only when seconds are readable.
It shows 10:22
